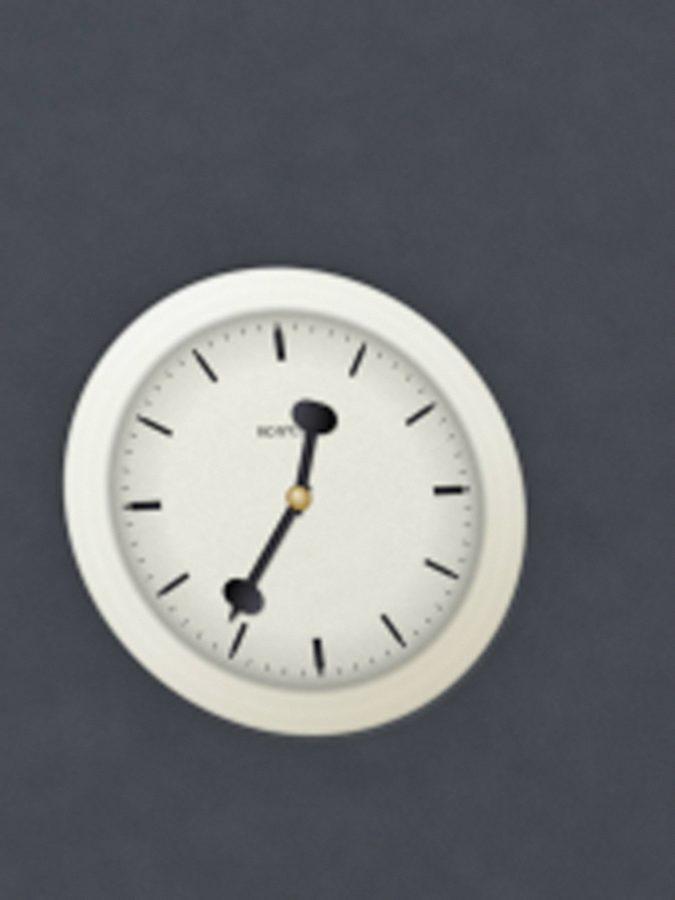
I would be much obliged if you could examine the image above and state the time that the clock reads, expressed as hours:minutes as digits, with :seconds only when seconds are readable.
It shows 12:36
